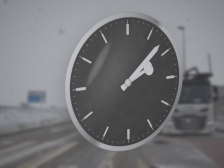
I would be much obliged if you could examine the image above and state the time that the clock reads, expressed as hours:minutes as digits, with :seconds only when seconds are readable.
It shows 2:08
